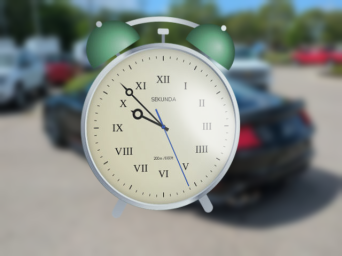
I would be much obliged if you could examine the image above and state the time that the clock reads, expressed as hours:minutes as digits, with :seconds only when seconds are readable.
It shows 9:52:26
